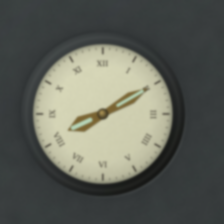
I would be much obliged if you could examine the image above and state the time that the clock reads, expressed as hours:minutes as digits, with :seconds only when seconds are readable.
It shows 8:10
